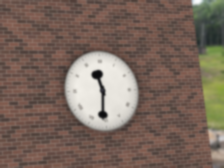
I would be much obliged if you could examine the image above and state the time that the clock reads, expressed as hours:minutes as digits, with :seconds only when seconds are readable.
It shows 11:31
